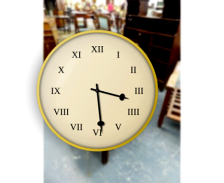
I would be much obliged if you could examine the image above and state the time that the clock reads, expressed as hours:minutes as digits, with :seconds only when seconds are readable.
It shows 3:29
